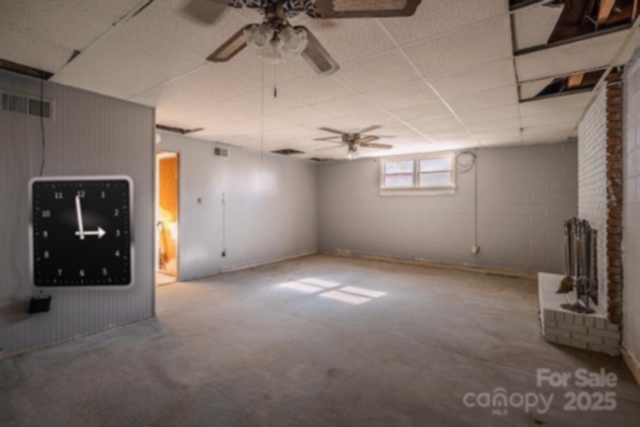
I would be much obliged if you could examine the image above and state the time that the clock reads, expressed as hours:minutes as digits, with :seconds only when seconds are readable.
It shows 2:59
